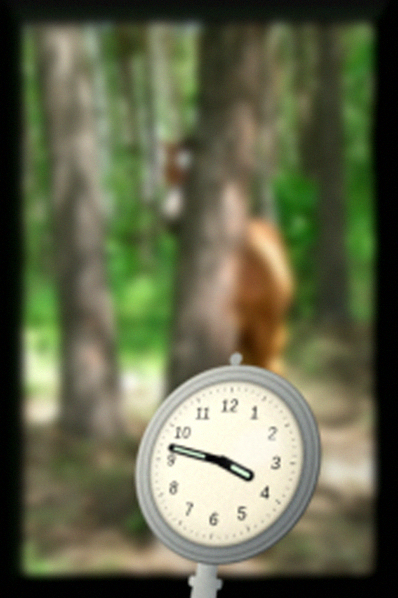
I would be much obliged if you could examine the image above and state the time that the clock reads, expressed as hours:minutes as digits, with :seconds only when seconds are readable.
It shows 3:47
